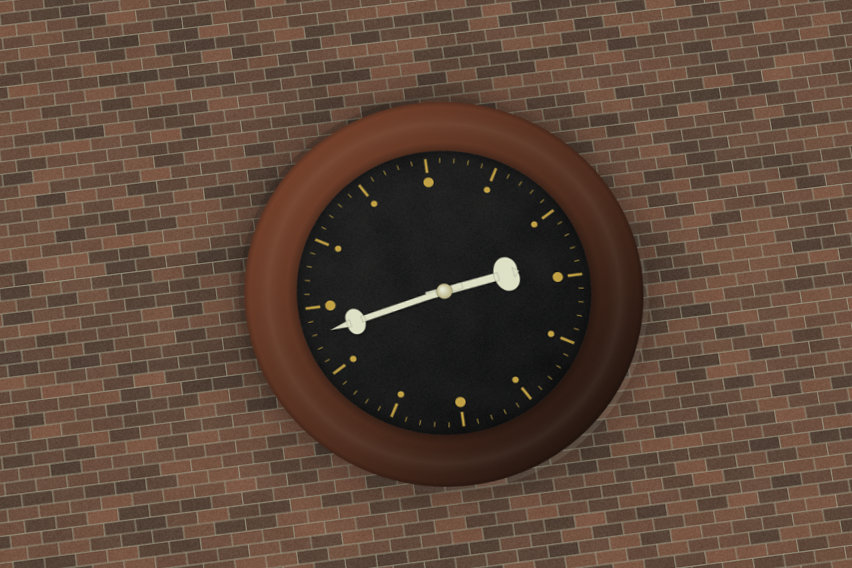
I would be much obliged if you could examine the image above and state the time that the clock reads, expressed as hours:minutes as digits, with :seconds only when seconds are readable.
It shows 2:43
